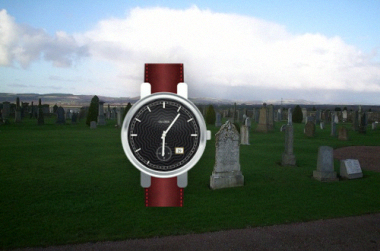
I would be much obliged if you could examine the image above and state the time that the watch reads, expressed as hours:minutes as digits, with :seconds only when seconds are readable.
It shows 6:06
